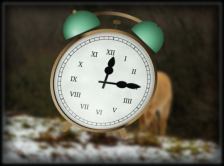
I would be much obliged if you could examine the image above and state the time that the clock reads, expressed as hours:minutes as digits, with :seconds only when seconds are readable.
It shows 12:15
